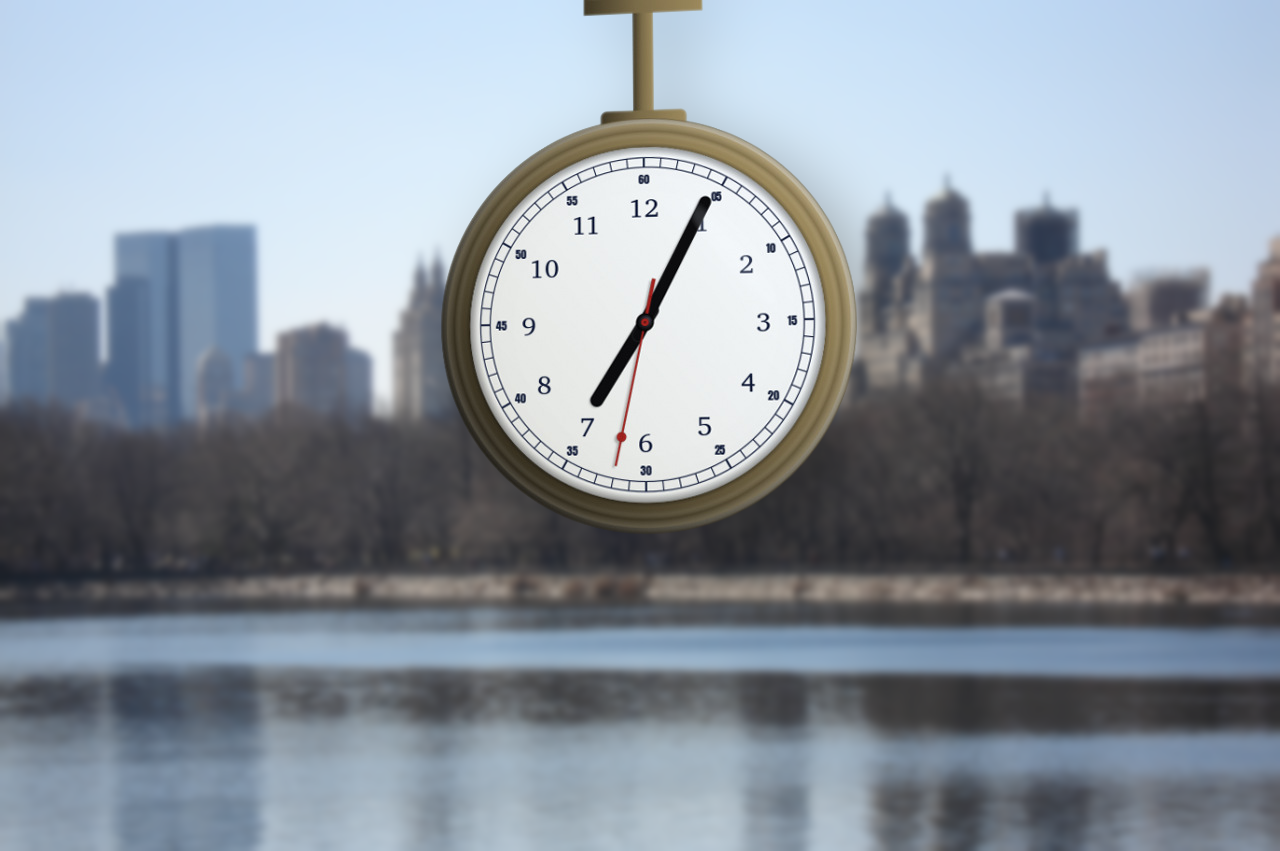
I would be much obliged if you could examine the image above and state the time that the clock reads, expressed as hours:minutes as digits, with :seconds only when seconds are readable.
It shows 7:04:32
